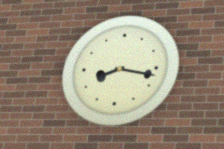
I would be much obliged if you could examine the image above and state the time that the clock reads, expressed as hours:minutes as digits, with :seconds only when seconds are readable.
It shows 8:17
